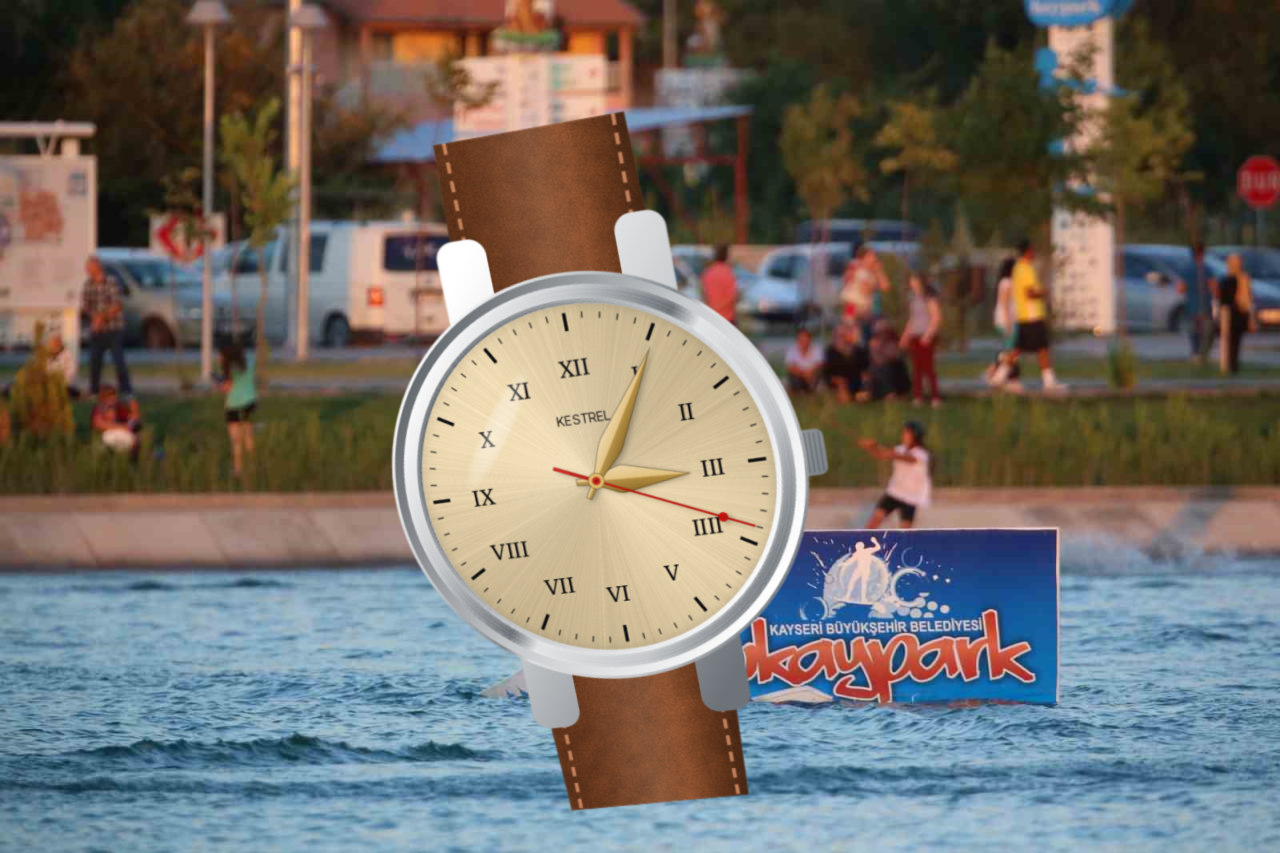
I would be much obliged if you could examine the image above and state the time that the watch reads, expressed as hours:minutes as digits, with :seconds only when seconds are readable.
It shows 3:05:19
